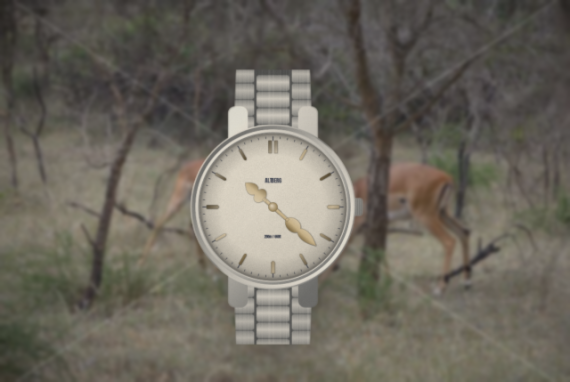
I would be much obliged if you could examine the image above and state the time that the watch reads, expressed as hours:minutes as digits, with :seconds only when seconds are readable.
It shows 10:22
